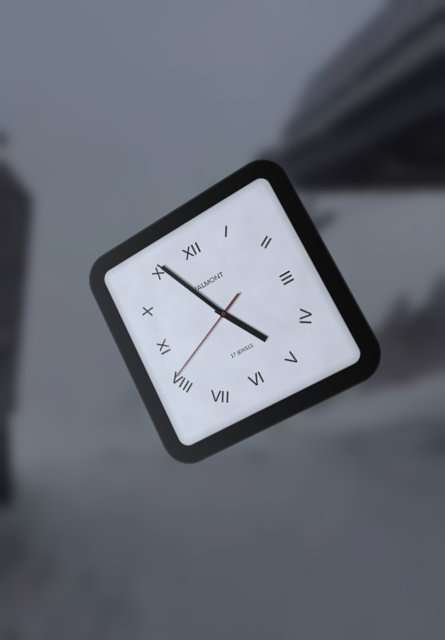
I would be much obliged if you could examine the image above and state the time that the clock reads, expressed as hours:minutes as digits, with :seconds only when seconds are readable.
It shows 4:55:41
